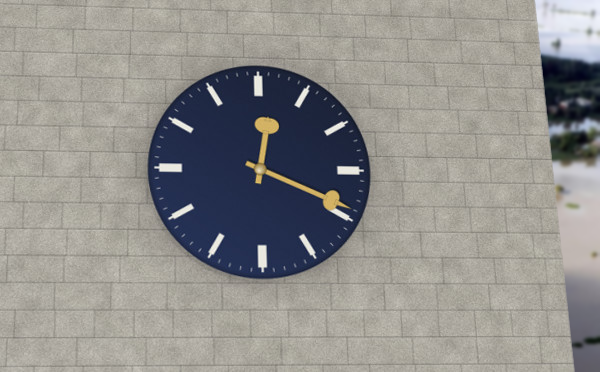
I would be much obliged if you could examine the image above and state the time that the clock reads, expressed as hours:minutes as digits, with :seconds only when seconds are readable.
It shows 12:19
